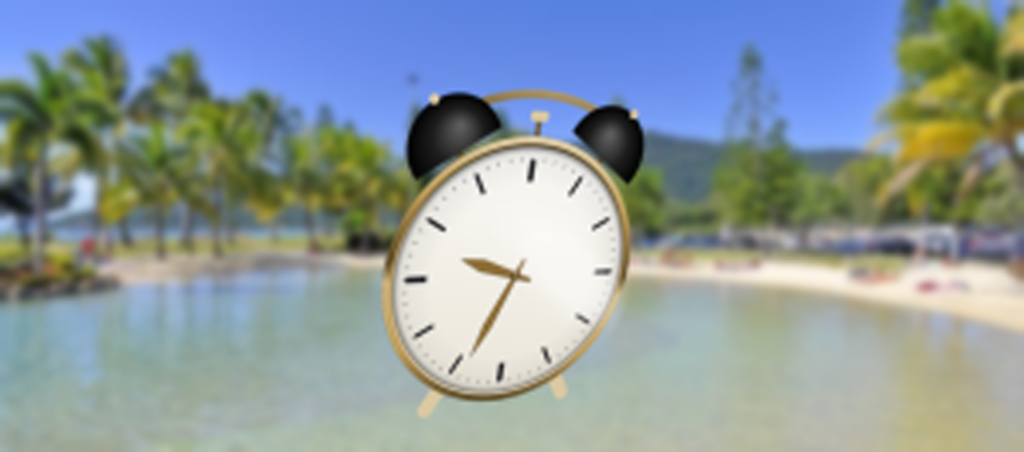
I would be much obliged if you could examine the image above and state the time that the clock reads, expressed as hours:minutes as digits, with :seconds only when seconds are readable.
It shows 9:34
